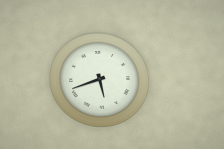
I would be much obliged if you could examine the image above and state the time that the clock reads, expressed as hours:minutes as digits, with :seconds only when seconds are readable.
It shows 5:42
